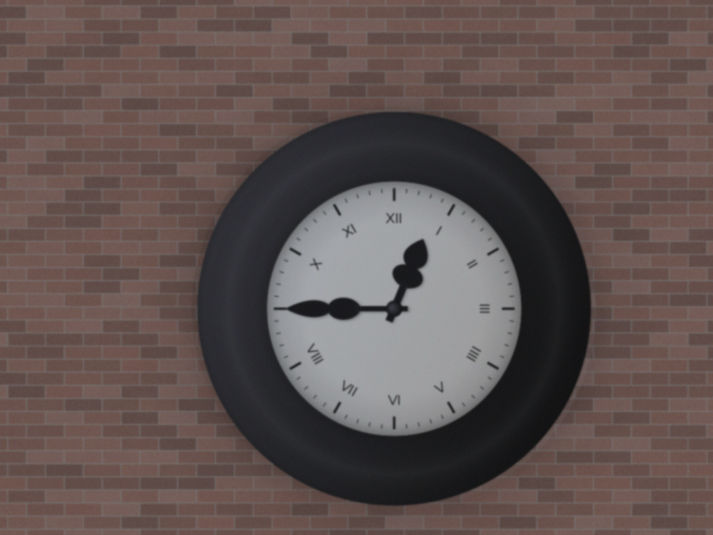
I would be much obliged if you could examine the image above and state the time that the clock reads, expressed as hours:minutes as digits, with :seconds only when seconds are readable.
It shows 12:45
